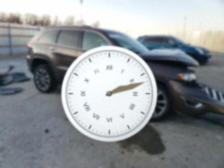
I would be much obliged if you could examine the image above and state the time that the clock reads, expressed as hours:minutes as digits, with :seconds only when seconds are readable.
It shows 2:12
